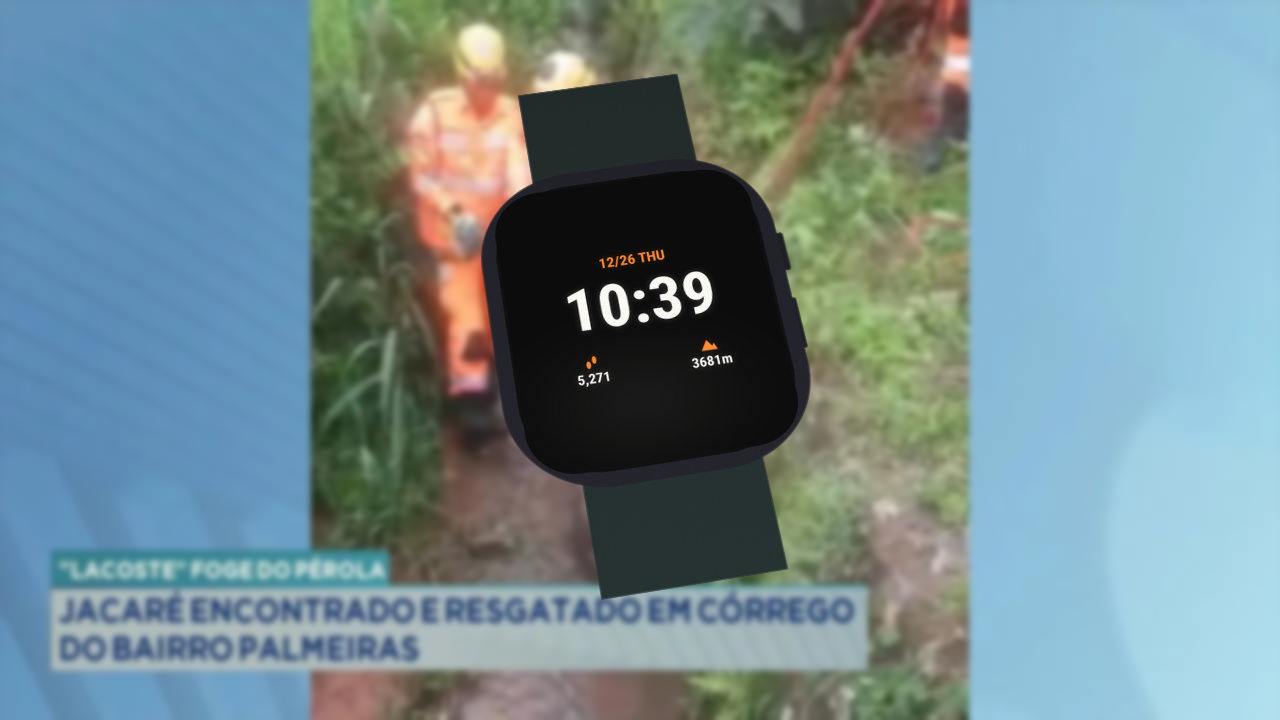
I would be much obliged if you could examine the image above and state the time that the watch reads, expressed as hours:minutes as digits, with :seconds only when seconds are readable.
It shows 10:39
